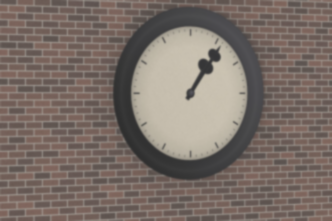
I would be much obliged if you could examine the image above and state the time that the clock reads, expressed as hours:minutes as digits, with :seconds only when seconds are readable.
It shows 1:06
